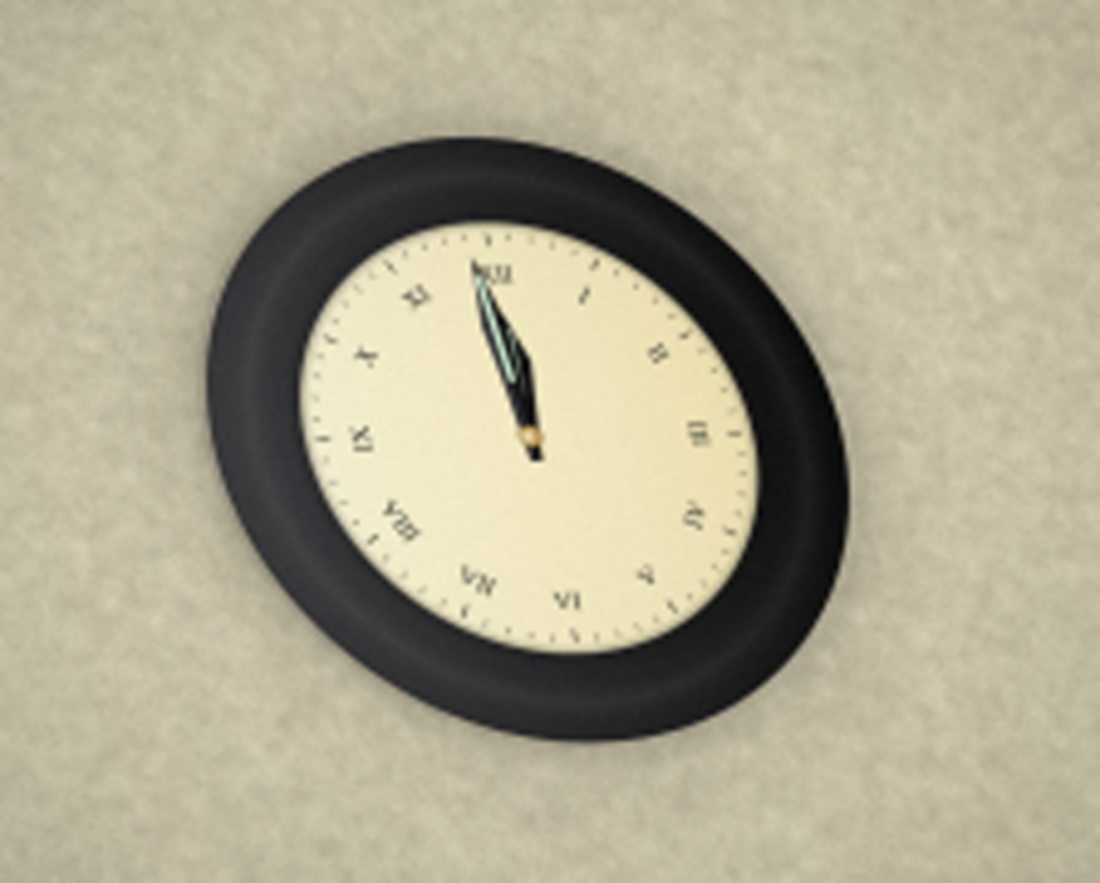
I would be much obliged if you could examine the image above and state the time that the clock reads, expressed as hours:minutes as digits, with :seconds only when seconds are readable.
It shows 11:59
